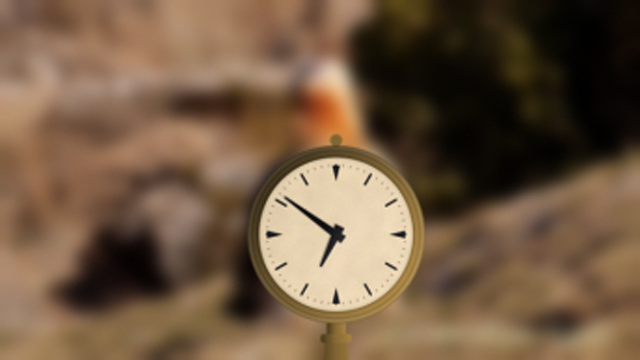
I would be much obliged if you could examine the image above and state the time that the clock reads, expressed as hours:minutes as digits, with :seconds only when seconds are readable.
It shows 6:51
